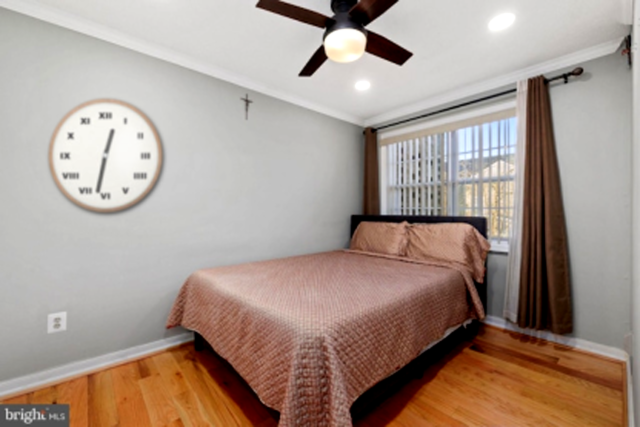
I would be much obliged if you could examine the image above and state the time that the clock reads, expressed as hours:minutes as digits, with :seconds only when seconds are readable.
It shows 12:32
